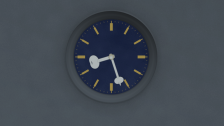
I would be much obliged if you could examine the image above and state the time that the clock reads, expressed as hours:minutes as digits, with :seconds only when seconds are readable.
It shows 8:27
